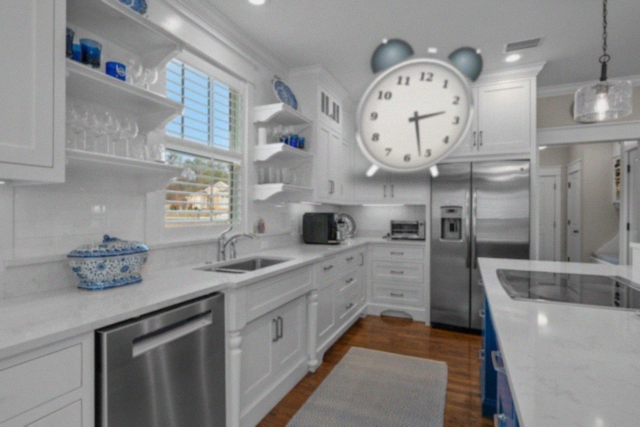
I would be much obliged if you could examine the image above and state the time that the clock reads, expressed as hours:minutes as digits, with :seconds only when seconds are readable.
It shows 2:27
